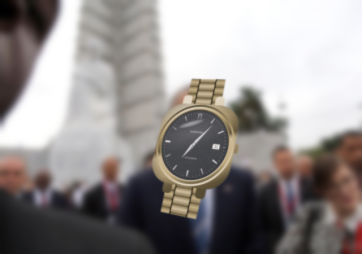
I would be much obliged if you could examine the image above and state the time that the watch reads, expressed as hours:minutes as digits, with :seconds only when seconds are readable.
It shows 7:06
